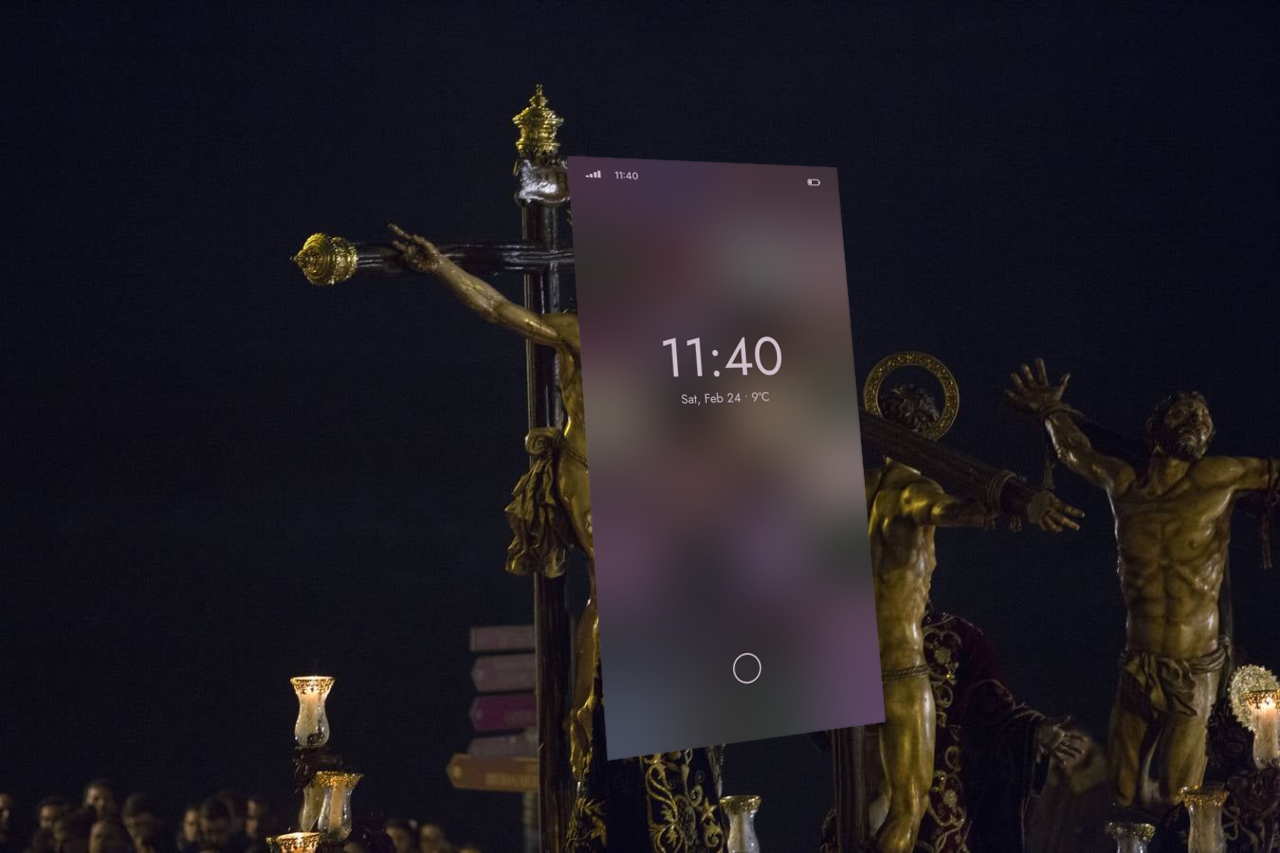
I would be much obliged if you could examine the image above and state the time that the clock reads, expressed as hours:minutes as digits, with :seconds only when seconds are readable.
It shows 11:40
